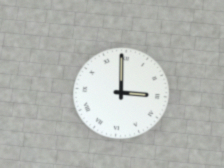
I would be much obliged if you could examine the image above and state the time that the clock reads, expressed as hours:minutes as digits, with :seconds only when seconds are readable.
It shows 2:59
